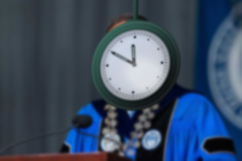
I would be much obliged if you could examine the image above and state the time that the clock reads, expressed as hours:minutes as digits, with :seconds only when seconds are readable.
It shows 11:50
